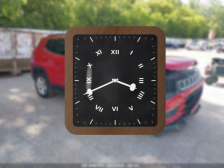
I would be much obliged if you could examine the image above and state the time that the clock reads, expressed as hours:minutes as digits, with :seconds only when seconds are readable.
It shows 3:41
